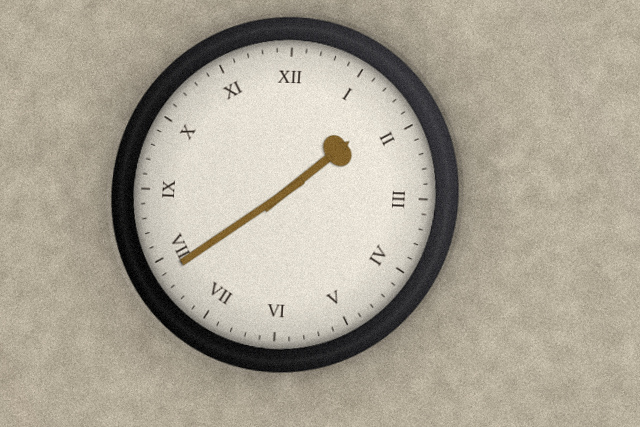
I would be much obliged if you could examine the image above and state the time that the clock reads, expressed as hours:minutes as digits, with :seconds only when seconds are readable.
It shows 1:39
